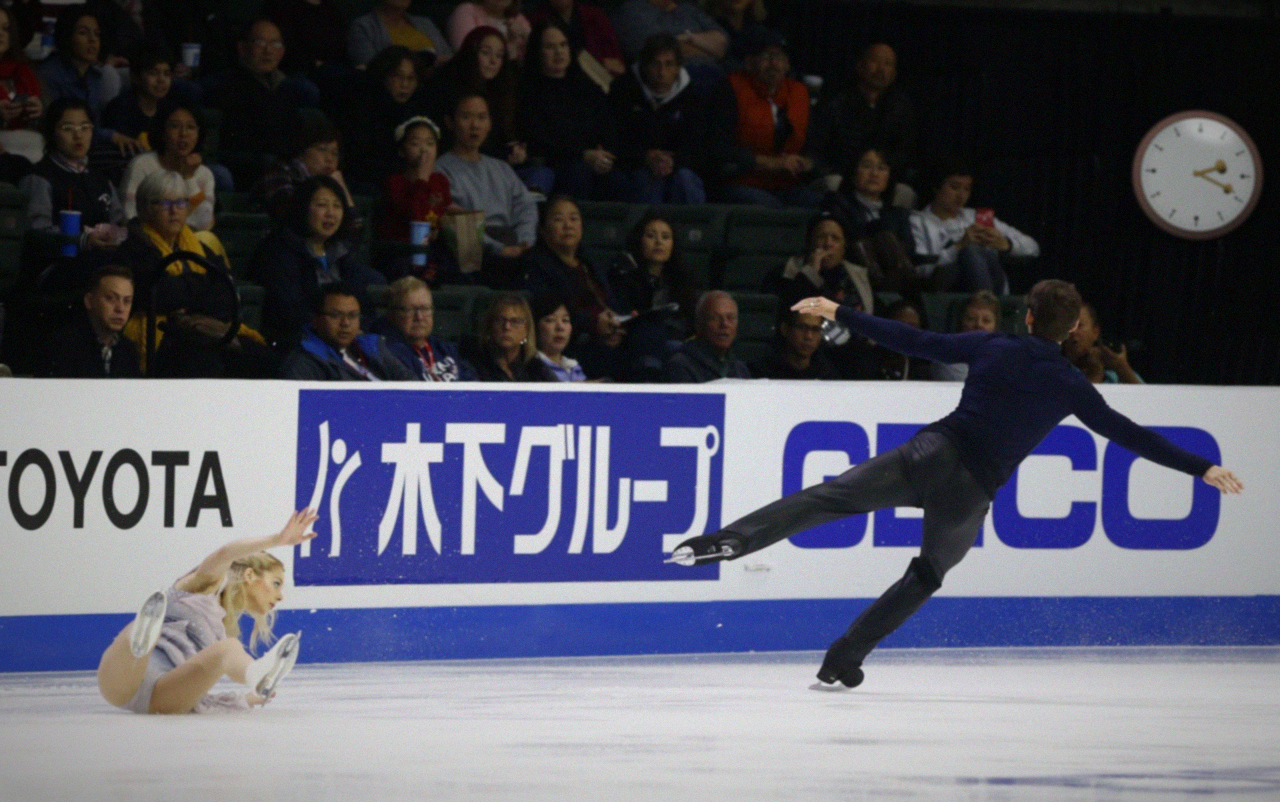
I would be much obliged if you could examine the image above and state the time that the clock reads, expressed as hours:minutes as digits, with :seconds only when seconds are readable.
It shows 2:19
